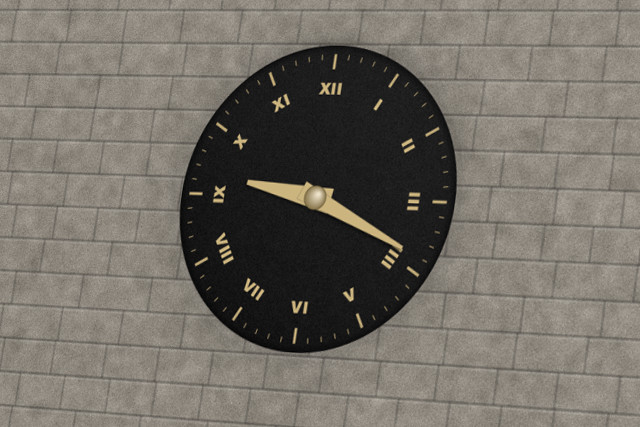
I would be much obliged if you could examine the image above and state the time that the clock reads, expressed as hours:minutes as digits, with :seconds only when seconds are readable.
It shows 9:19
